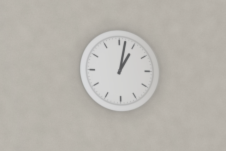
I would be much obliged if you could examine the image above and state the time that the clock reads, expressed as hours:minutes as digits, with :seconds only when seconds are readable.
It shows 1:02
